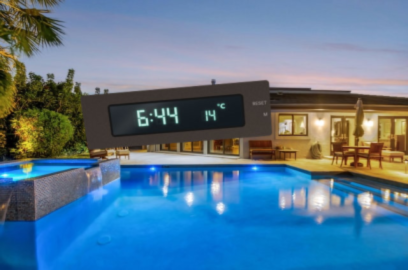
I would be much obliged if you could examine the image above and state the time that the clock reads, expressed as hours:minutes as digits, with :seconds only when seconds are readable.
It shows 6:44
